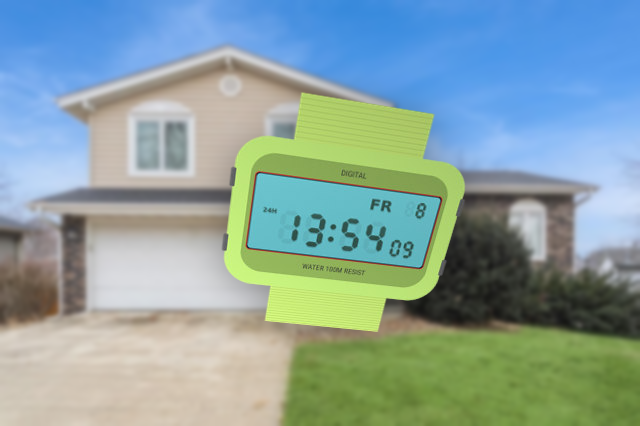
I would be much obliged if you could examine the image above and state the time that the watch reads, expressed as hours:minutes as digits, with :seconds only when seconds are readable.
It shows 13:54:09
